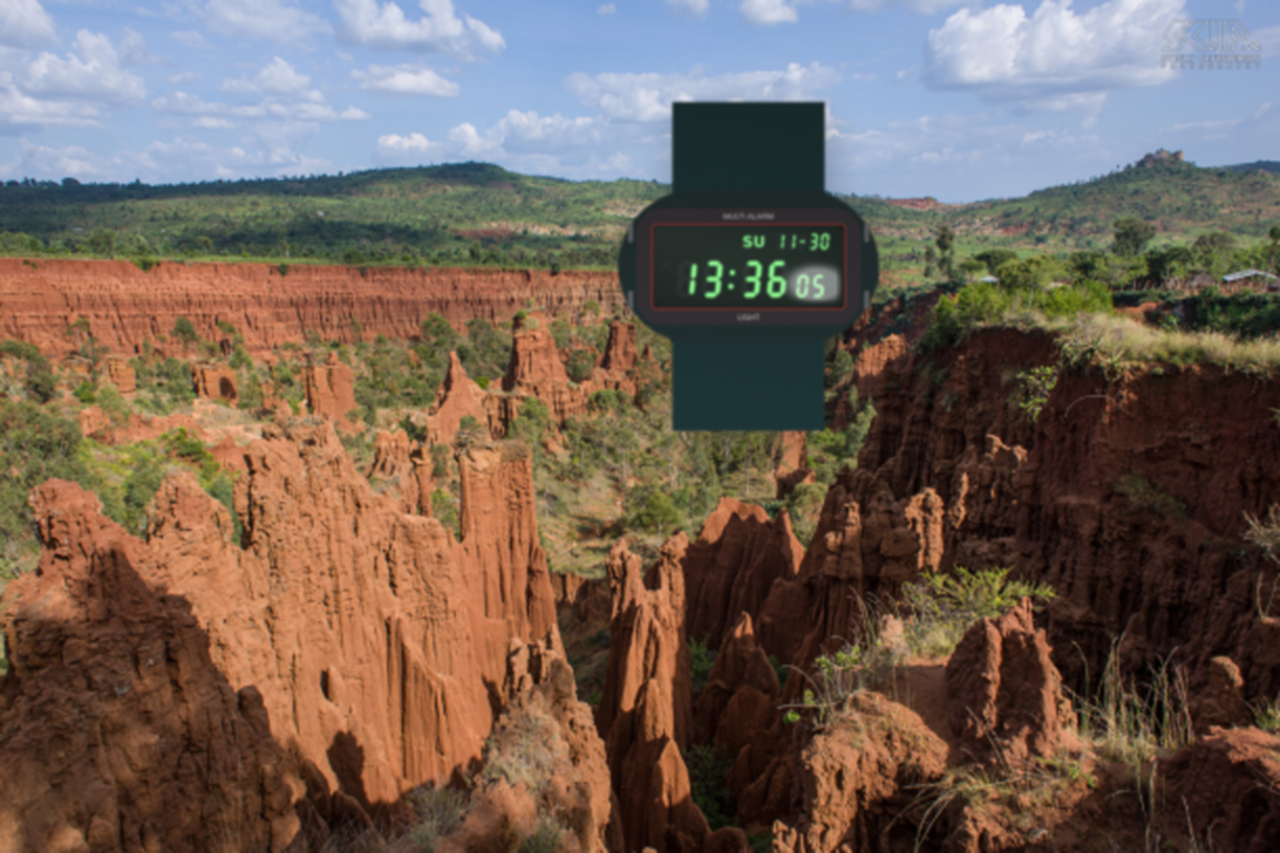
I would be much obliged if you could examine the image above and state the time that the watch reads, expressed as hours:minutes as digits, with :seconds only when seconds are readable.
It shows 13:36:05
